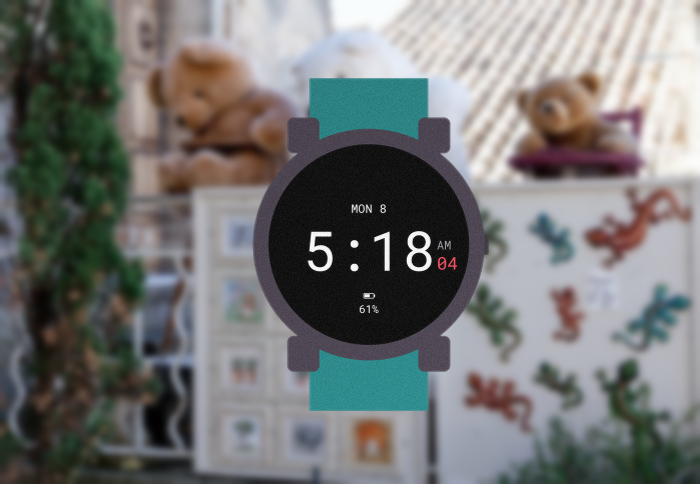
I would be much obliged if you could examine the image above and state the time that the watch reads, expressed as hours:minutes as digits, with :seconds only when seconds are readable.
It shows 5:18:04
